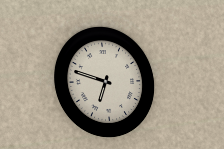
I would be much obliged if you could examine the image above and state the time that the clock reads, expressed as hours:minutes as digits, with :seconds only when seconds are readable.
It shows 6:48
